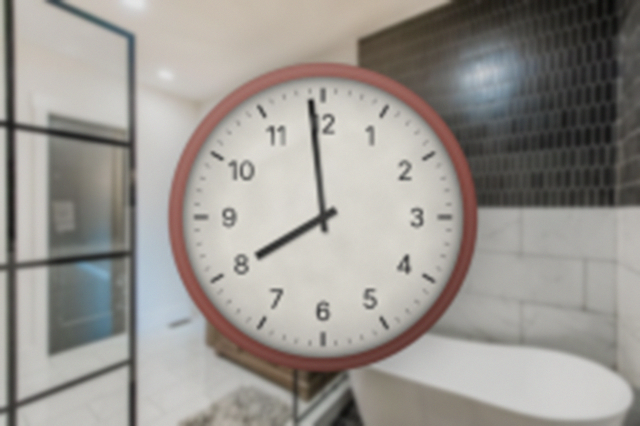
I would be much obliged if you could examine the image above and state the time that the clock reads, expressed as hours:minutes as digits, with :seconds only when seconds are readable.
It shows 7:59
